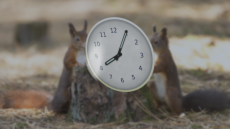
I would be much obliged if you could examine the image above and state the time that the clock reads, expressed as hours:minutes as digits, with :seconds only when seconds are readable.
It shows 8:05
